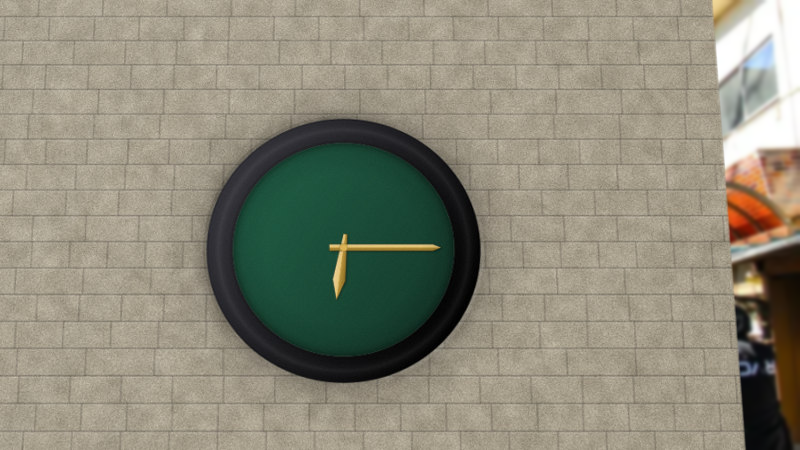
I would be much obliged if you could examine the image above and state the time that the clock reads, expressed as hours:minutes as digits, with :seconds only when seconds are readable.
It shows 6:15
